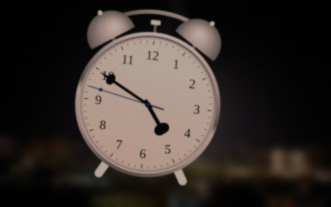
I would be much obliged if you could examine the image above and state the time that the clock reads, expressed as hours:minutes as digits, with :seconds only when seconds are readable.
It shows 4:49:47
